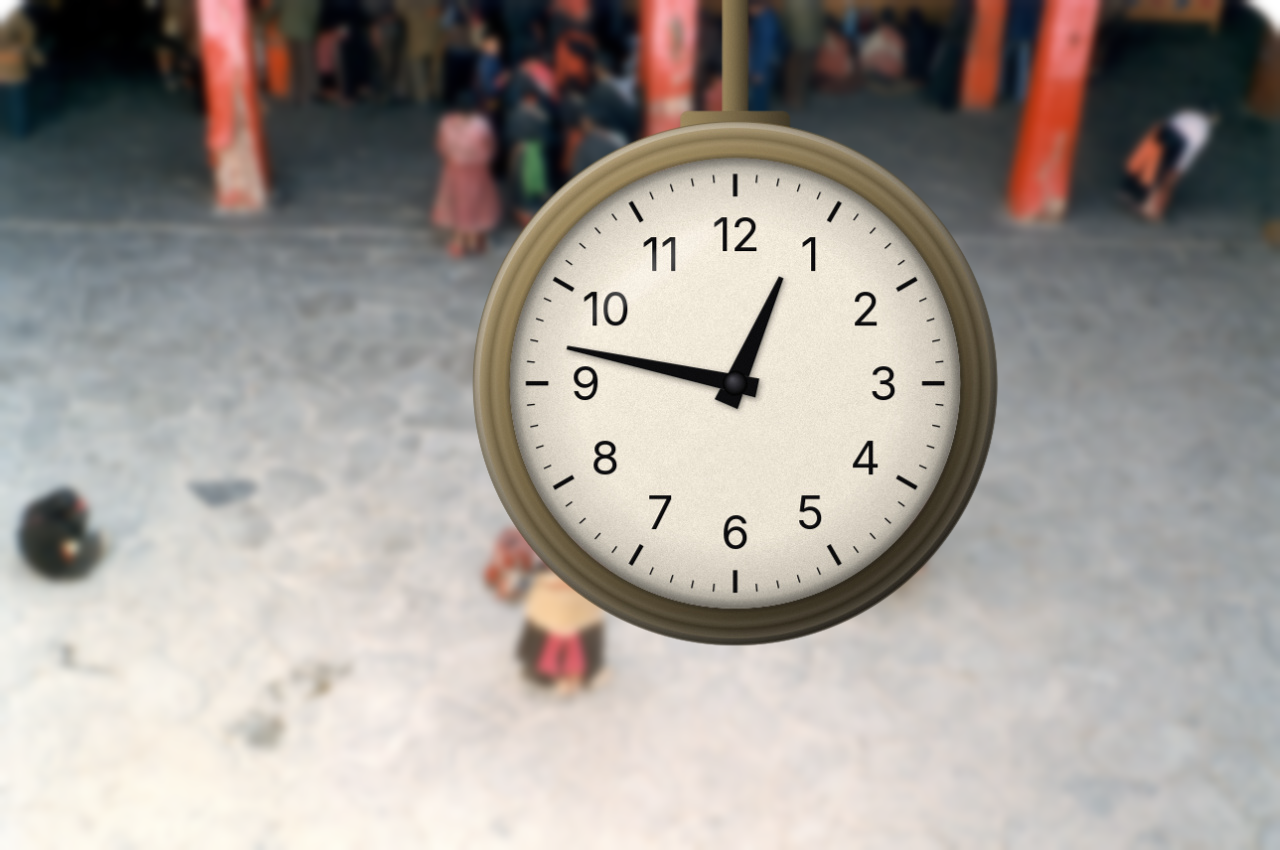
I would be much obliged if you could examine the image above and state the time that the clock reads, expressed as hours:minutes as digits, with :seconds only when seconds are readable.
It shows 12:47
